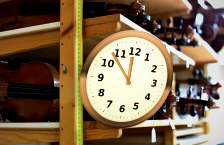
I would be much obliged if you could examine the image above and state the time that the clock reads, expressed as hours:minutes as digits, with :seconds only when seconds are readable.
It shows 11:53
